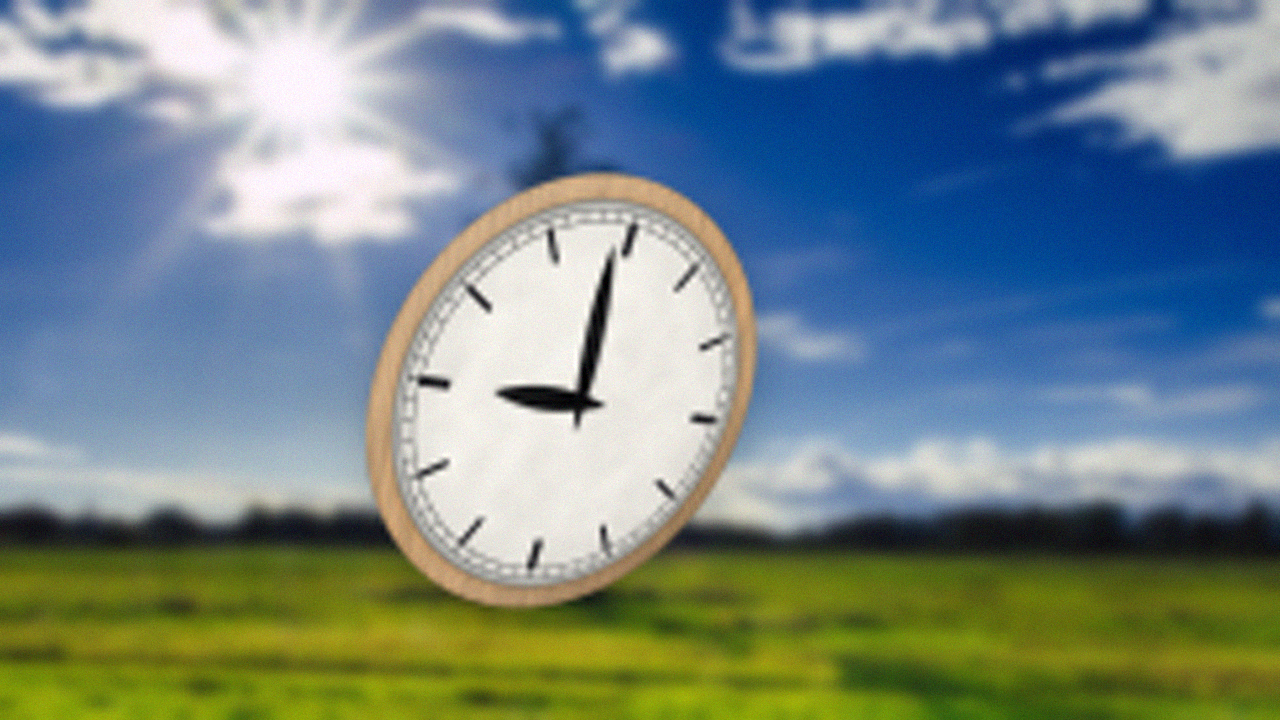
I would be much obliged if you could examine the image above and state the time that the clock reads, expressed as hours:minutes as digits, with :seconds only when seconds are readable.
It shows 8:59
